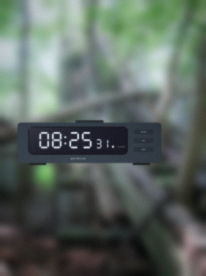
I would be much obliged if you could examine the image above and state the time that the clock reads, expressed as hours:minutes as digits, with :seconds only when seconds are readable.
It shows 8:25:31
